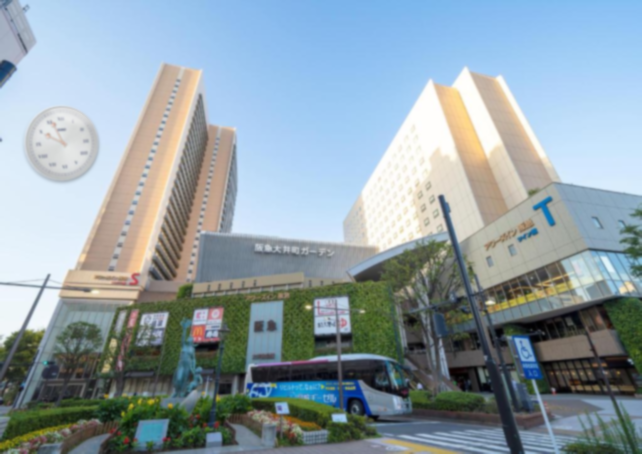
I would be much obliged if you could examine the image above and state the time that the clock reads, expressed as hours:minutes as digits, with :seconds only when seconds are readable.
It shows 9:56
